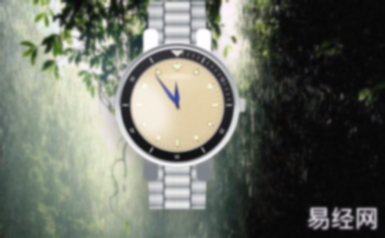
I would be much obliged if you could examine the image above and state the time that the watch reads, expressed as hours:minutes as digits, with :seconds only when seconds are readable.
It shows 11:54
